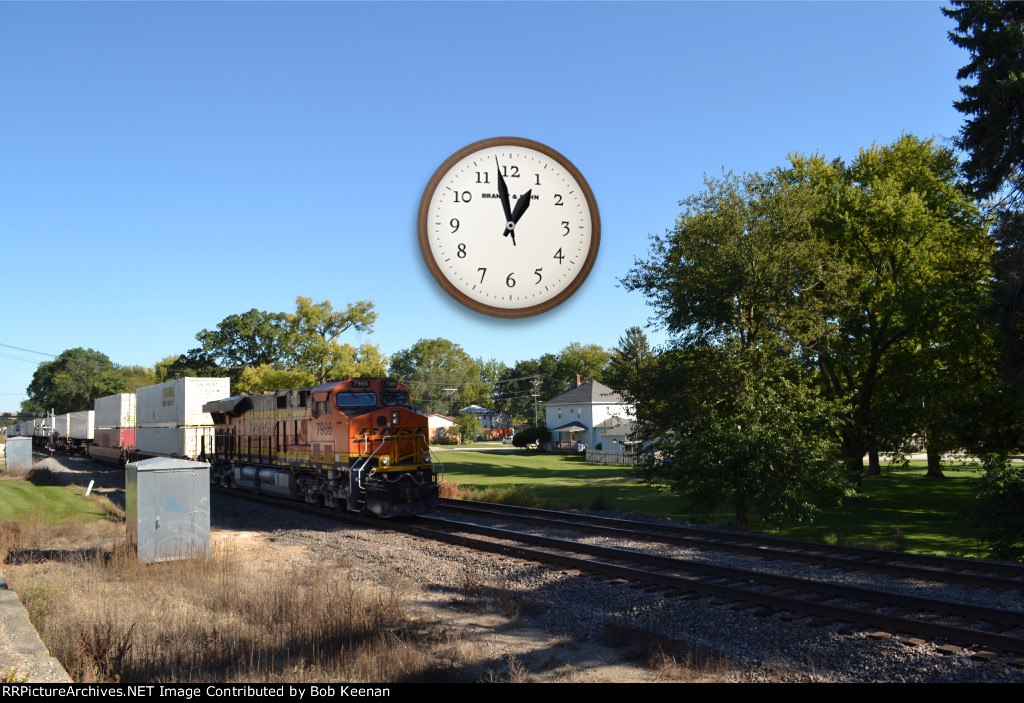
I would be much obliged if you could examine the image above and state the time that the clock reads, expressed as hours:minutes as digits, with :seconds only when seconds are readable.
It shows 12:57:58
